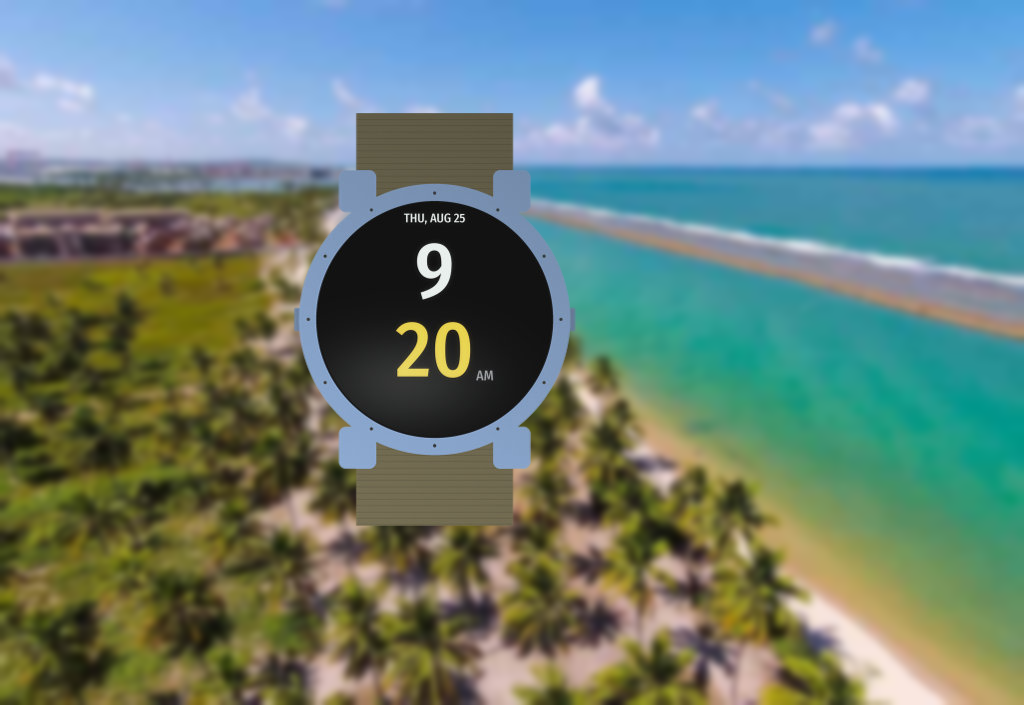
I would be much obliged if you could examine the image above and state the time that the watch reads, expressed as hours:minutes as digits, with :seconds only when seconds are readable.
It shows 9:20
